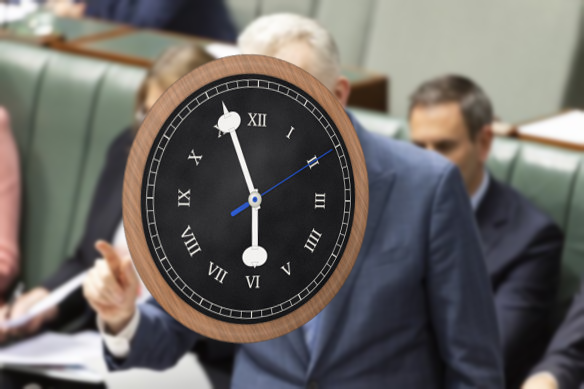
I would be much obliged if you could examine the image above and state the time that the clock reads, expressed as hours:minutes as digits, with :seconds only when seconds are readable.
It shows 5:56:10
